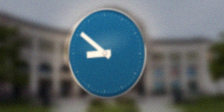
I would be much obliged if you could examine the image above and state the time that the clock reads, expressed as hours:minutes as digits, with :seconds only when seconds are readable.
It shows 8:51
